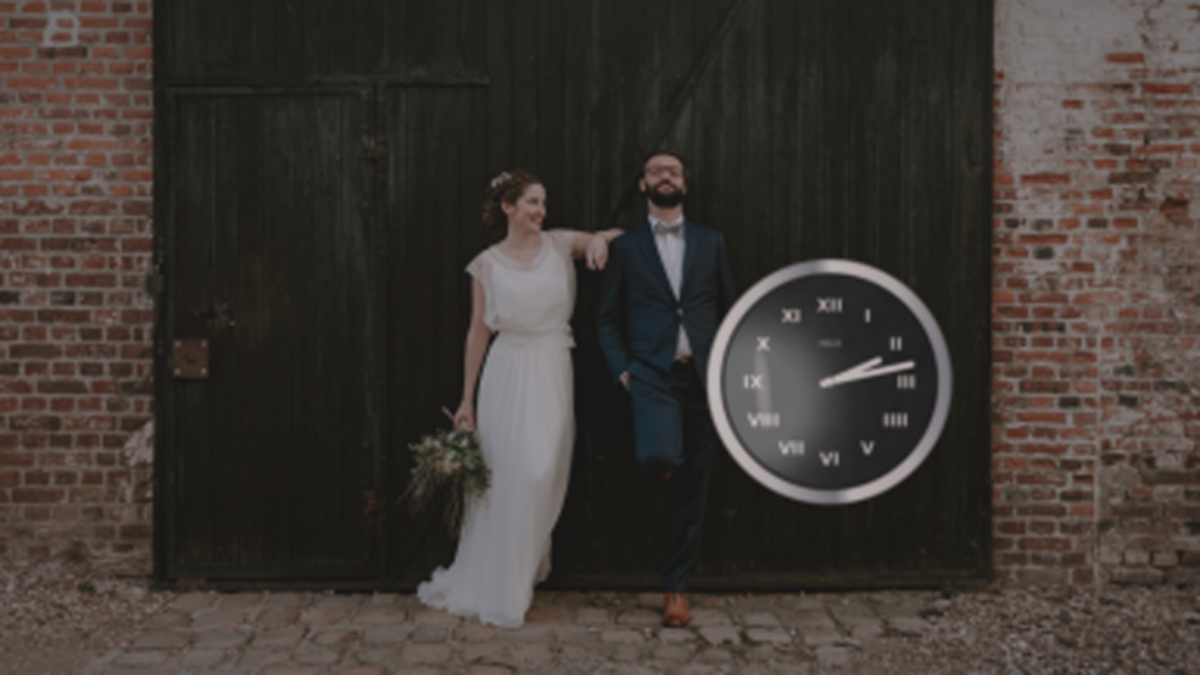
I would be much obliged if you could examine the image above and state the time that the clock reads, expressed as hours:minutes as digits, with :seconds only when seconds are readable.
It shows 2:13
